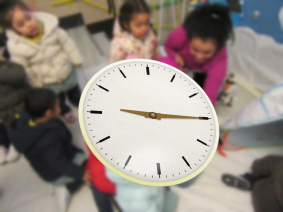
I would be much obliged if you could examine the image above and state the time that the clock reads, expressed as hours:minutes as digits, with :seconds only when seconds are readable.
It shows 9:15
